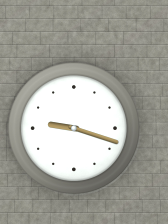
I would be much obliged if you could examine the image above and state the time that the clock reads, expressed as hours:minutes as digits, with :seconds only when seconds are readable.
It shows 9:18
